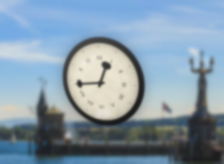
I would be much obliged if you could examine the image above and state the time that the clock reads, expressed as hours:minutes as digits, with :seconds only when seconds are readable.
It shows 12:44
